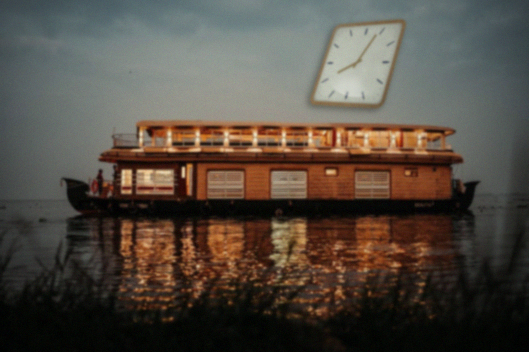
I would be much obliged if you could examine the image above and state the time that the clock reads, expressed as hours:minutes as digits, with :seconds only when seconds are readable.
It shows 8:04
